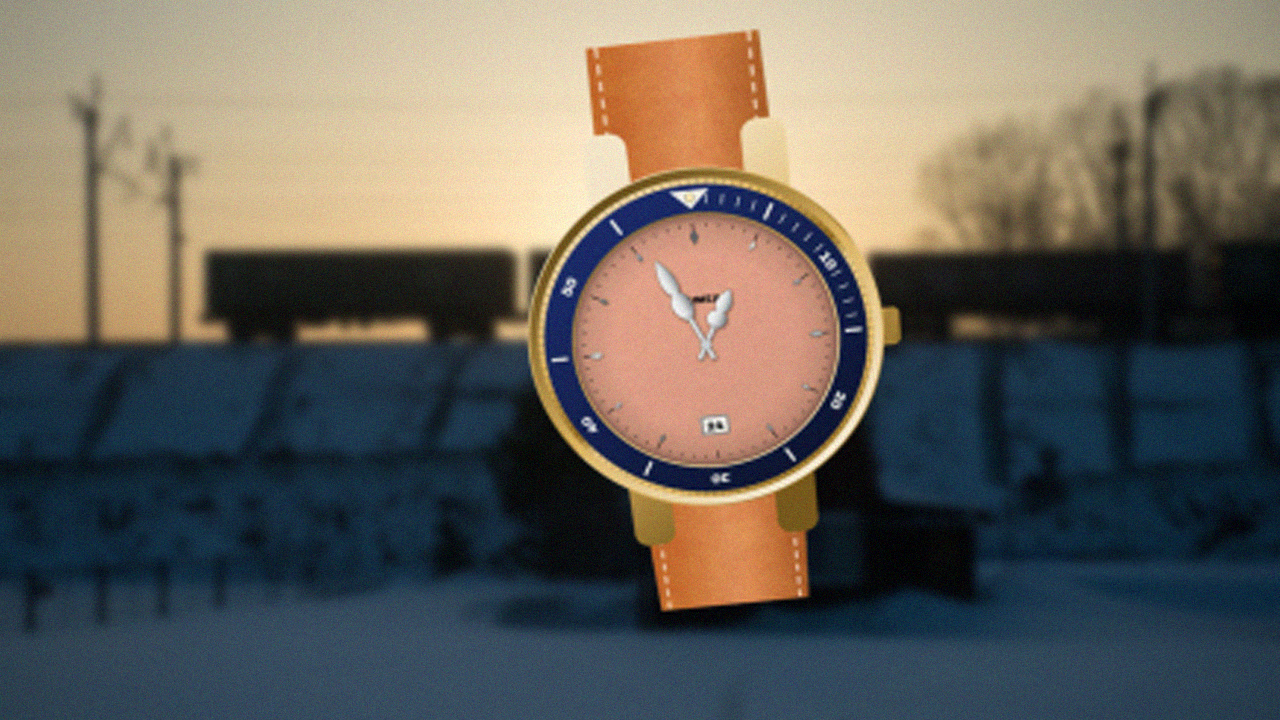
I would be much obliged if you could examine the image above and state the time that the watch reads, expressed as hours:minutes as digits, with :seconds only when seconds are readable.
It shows 12:56
